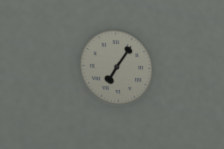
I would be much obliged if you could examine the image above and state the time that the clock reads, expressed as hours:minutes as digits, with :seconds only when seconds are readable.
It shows 7:06
